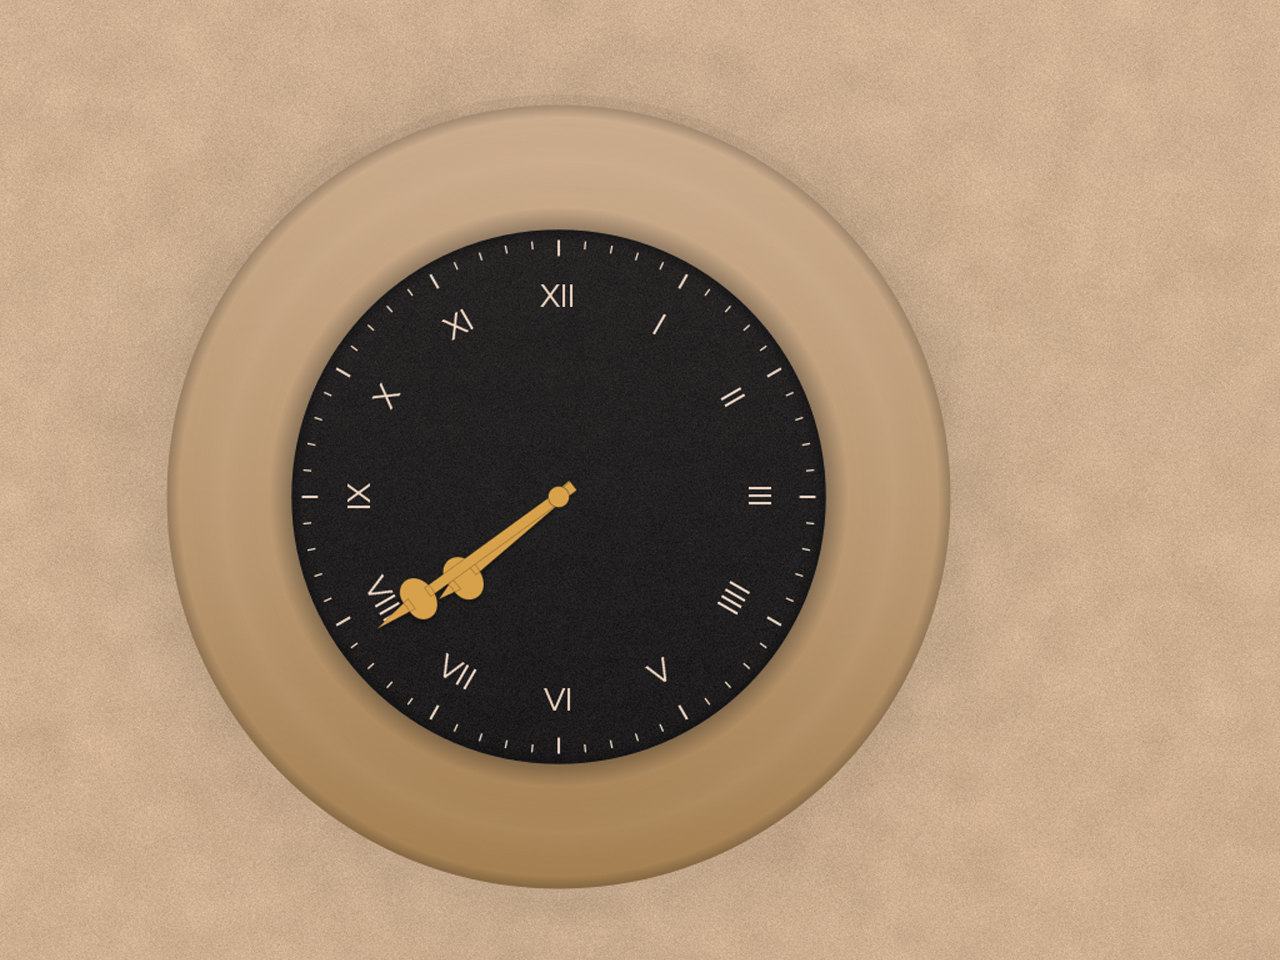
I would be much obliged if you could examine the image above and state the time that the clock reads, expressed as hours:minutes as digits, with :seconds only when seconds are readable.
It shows 7:39
